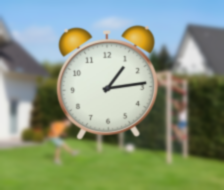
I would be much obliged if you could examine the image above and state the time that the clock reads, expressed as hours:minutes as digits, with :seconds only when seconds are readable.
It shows 1:14
